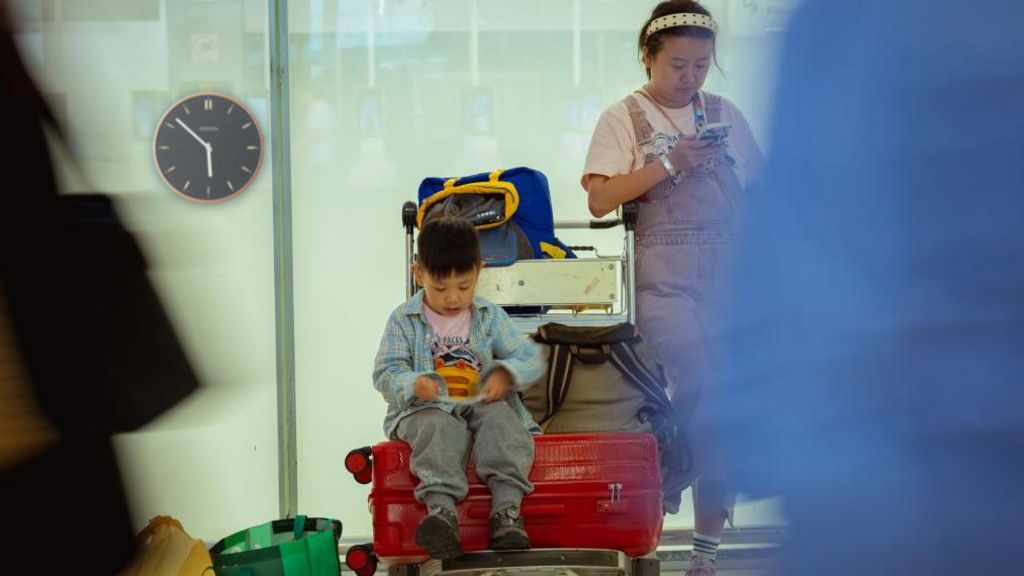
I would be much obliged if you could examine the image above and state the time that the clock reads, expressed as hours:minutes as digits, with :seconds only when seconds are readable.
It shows 5:52
